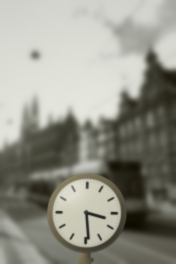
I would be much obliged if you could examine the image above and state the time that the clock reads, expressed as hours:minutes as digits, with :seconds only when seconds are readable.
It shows 3:29
